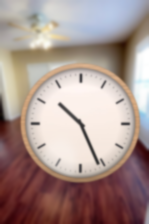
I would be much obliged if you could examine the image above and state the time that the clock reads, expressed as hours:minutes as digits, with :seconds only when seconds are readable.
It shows 10:26
